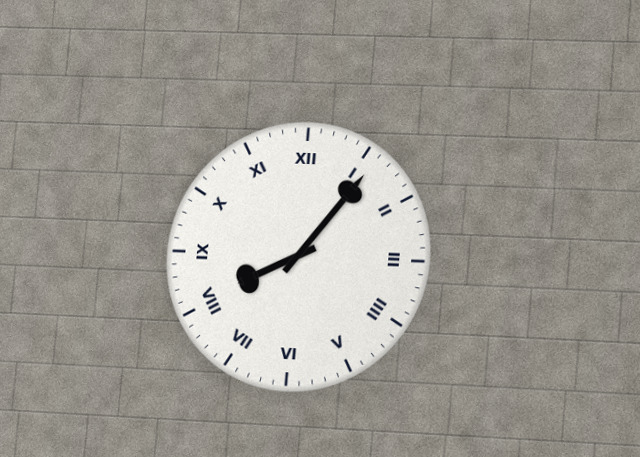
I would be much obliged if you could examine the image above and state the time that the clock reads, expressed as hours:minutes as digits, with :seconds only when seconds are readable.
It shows 8:06
